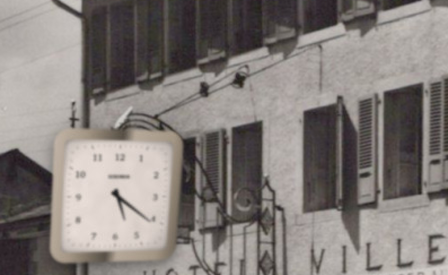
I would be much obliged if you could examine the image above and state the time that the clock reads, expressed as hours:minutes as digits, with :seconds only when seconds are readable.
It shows 5:21
